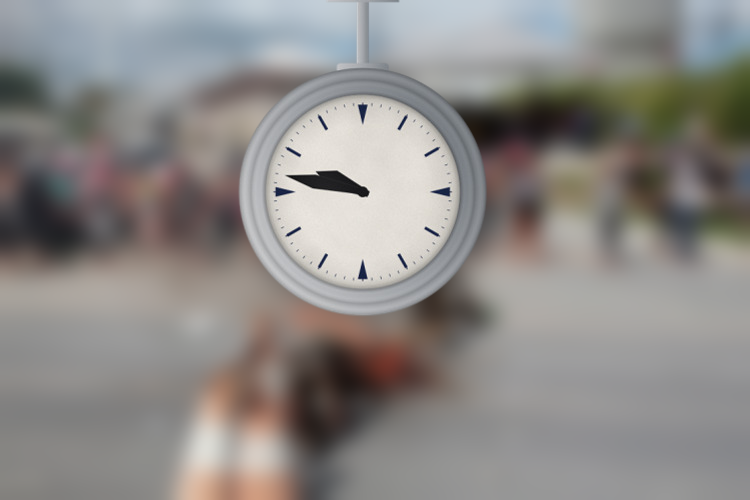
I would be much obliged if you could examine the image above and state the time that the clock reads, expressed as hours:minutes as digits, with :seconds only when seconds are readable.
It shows 9:47
